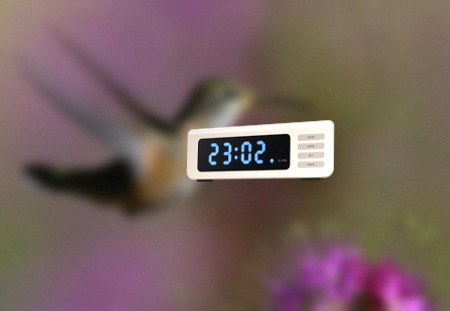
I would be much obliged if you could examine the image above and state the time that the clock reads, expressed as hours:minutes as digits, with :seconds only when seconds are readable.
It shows 23:02
